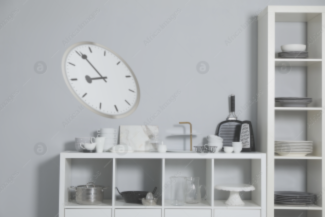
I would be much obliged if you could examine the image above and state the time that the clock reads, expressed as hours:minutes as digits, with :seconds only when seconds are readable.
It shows 8:56
